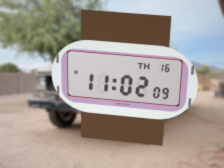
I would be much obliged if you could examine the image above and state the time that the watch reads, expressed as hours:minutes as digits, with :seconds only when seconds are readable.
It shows 11:02:09
